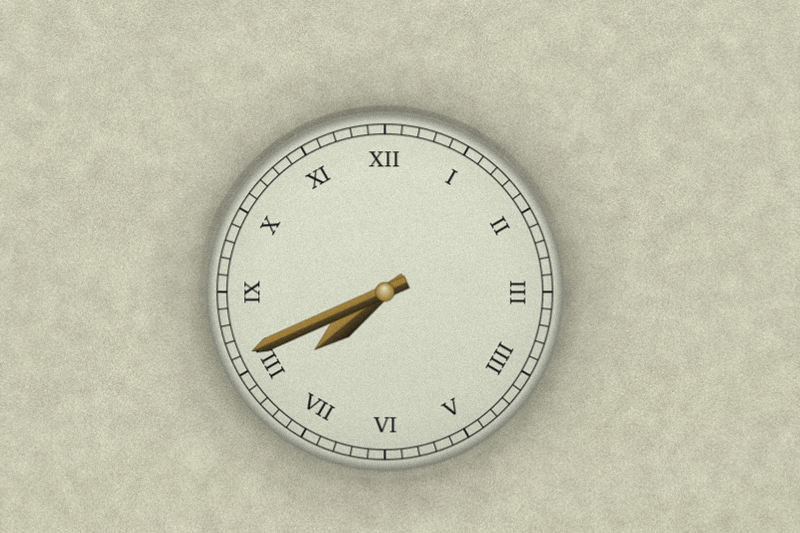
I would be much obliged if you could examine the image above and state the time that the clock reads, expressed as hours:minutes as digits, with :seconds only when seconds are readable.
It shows 7:41
